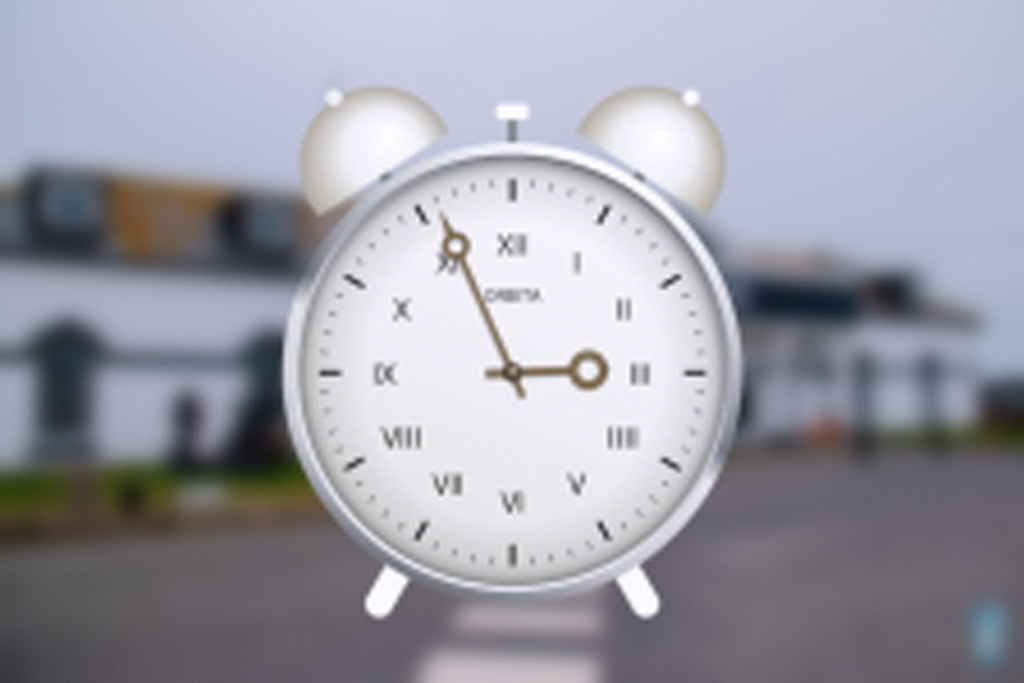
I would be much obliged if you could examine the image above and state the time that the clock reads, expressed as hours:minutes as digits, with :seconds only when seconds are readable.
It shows 2:56
